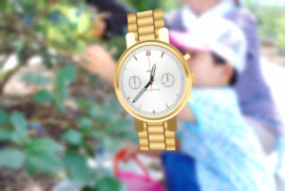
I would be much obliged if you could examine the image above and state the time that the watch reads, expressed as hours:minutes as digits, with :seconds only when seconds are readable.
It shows 12:38
